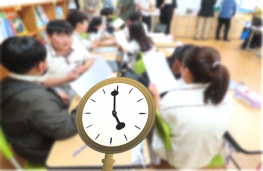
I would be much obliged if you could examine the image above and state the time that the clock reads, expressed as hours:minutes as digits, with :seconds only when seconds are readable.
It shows 4:59
